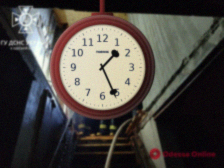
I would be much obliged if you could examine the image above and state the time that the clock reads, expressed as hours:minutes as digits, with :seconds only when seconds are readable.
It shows 1:26
